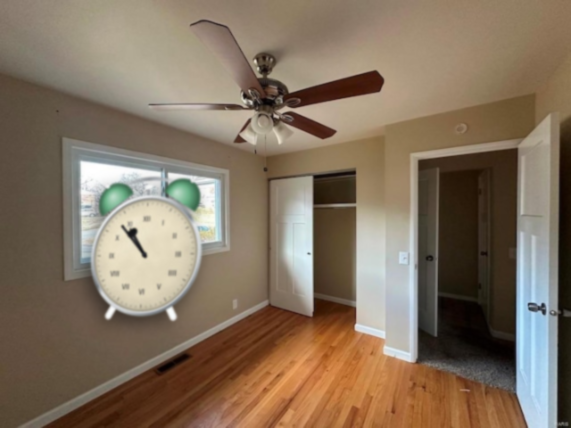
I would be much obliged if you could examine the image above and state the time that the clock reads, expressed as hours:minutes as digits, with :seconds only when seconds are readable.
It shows 10:53
